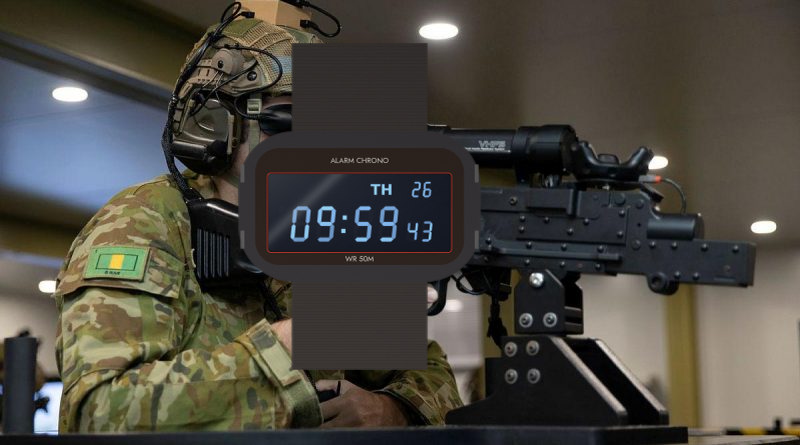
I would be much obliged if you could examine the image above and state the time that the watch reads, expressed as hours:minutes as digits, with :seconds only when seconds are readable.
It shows 9:59:43
